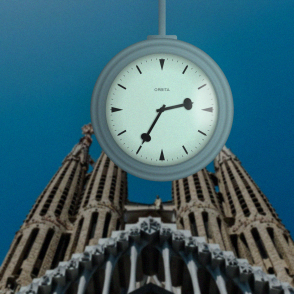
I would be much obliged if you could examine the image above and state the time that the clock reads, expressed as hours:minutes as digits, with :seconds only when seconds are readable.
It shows 2:35
